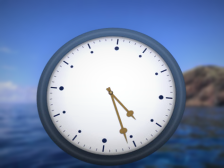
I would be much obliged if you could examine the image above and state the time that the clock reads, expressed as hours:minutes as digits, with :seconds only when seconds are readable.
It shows 4:26
